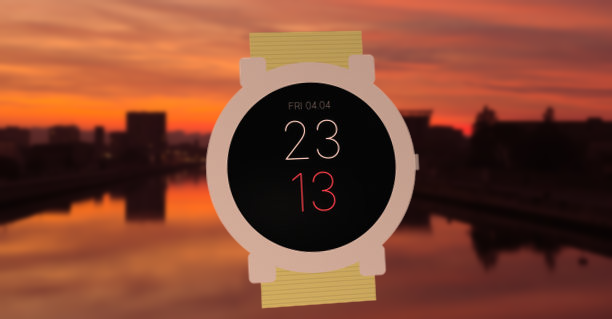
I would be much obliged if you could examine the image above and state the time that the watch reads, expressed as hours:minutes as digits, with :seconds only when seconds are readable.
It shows 23:13
